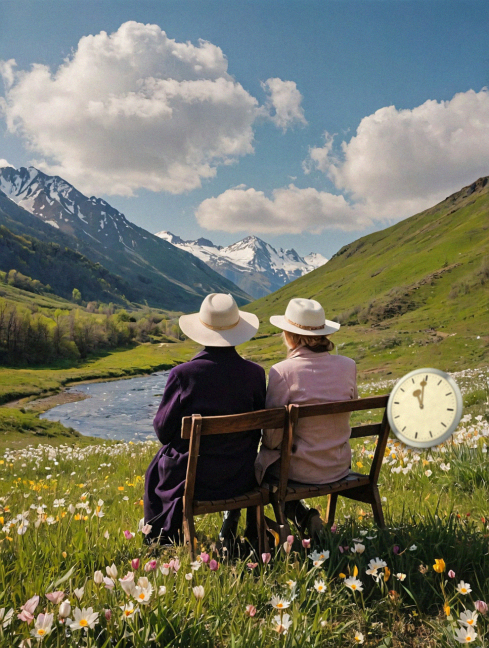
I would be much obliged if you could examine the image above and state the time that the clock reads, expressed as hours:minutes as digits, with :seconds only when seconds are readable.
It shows 10:59
